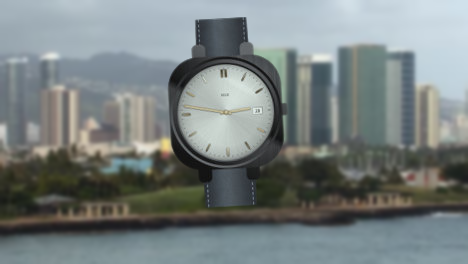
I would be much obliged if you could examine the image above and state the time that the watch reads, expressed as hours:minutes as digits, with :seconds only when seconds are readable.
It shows 2:47
